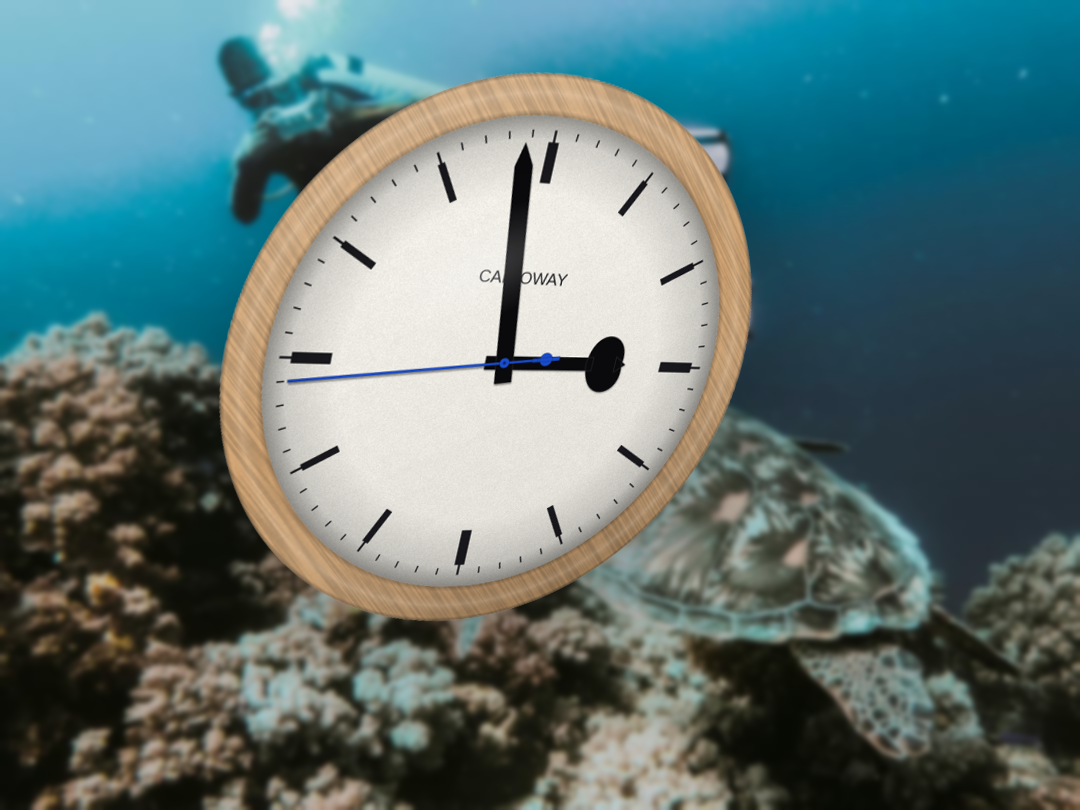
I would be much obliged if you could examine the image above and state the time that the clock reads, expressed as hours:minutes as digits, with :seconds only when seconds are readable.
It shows 2:58:44
